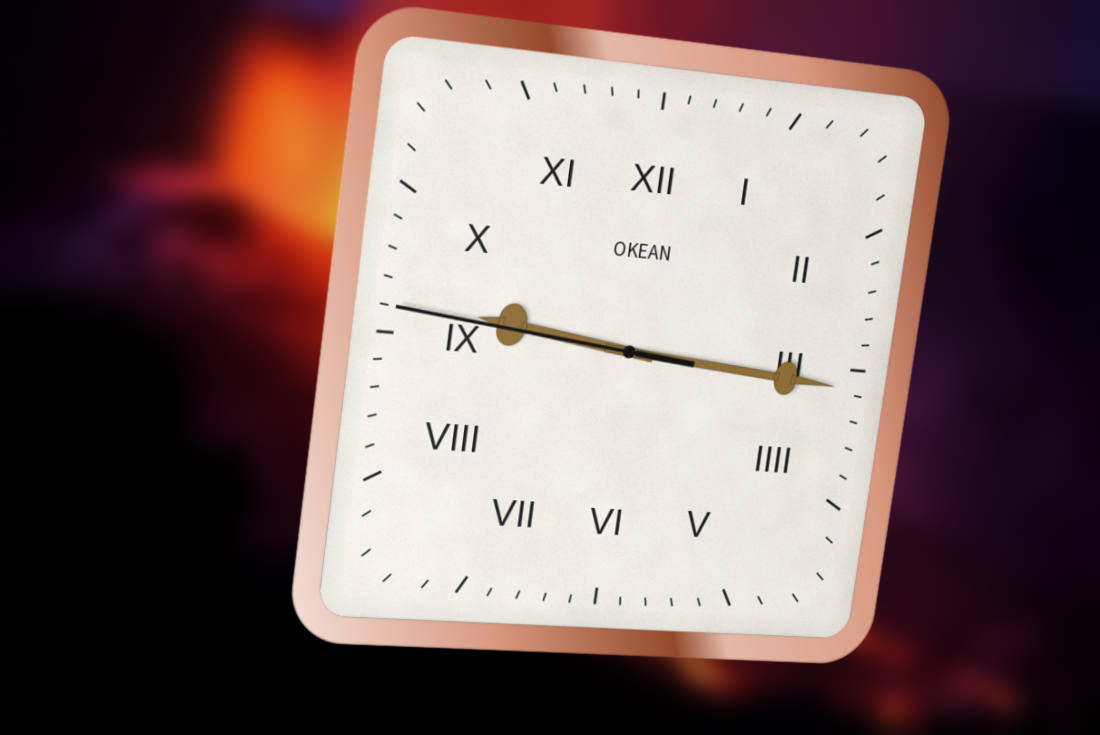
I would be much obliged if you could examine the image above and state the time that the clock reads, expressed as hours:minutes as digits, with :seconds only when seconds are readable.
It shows 9:15:46
